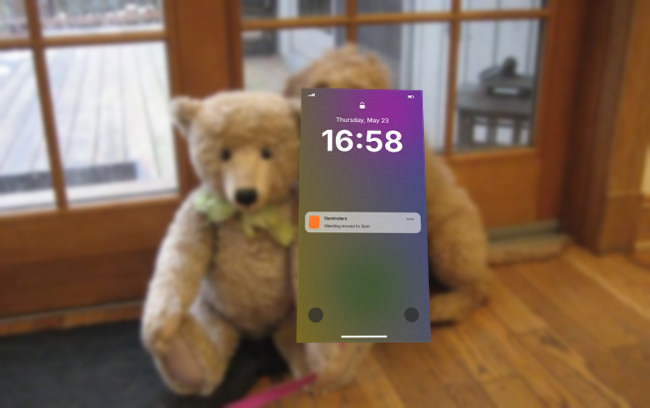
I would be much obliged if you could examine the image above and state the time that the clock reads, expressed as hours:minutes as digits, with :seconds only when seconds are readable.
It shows 16:58
